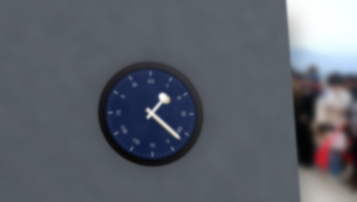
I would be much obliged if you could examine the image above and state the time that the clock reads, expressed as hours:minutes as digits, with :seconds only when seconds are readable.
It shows 1:22
